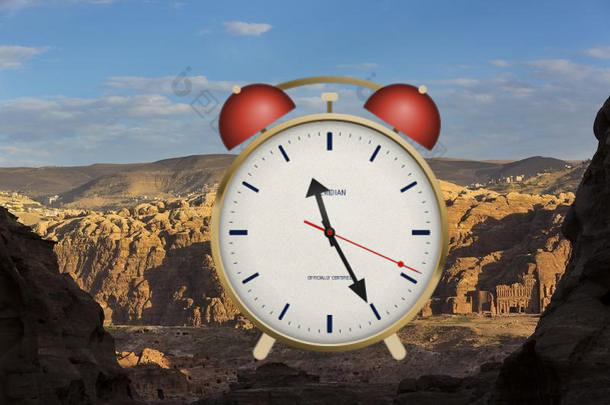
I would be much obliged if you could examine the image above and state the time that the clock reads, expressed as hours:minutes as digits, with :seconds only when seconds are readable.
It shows 11:25:19
